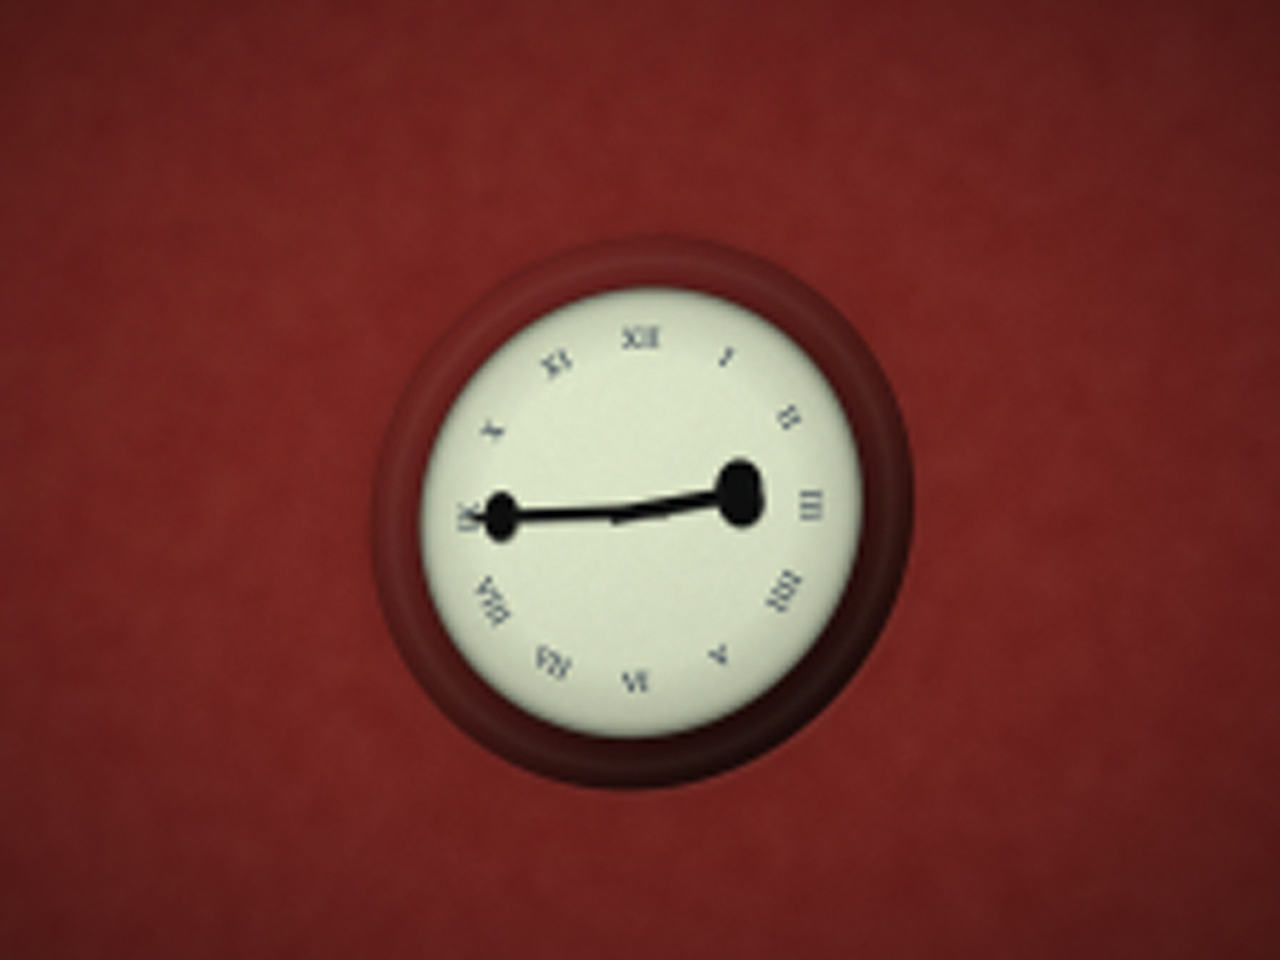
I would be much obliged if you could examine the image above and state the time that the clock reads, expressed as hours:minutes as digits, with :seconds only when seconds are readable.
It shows 2:45
